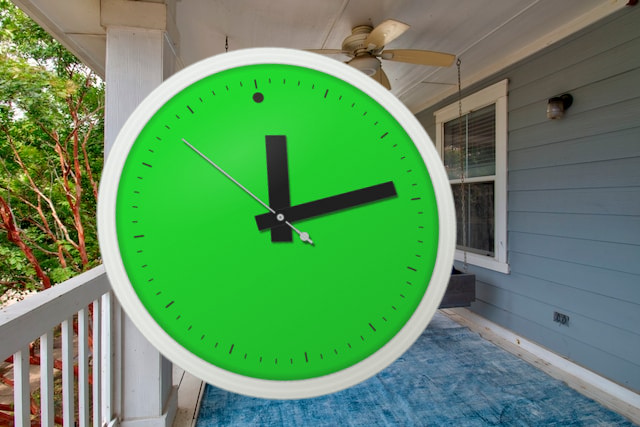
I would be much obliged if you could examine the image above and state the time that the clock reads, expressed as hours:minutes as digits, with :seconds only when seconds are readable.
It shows 12:13:53
